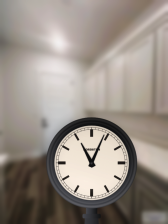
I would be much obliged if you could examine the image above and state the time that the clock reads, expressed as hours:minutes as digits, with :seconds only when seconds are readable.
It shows 11:04
